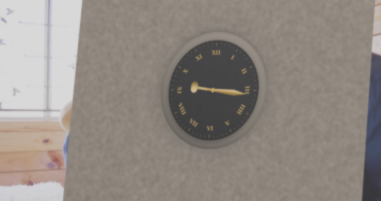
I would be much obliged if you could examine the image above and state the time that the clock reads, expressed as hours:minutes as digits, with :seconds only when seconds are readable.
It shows 9:16
